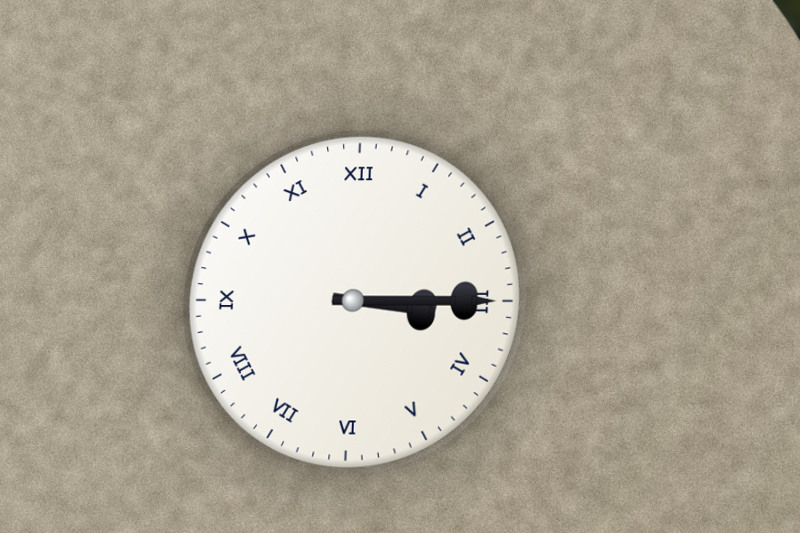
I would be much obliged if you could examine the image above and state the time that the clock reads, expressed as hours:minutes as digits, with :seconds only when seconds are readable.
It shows 3:15
